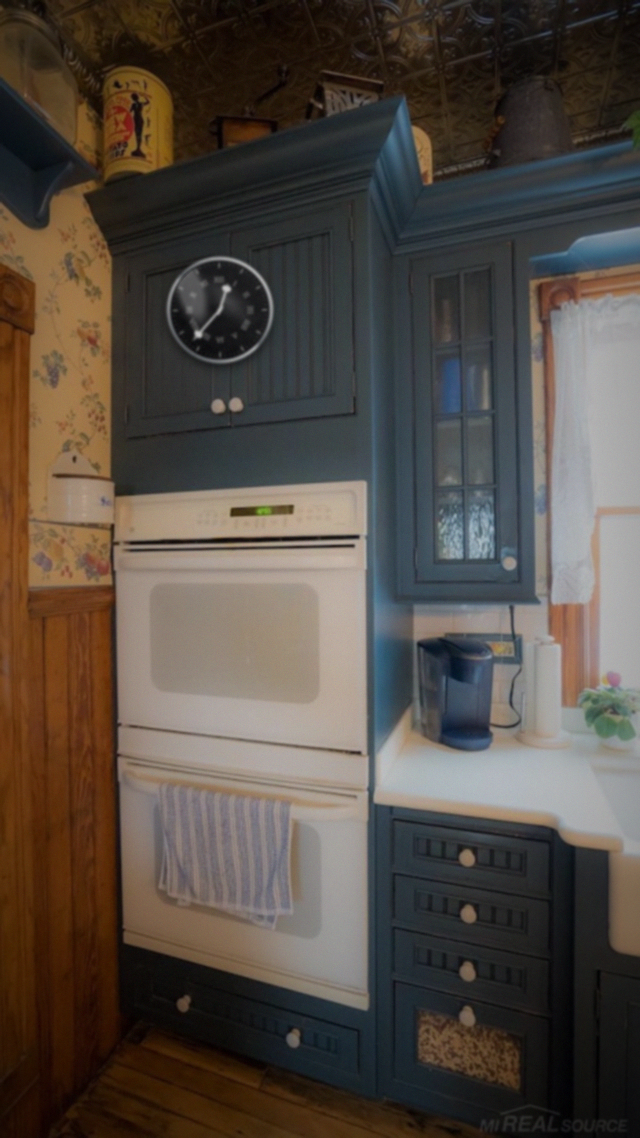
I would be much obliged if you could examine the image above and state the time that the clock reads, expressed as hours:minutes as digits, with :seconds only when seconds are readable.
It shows 12:37
